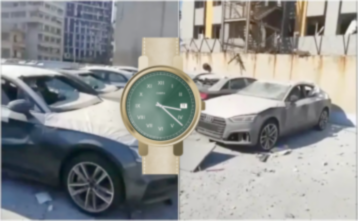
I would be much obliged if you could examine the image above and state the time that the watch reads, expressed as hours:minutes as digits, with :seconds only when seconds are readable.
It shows 3:22
